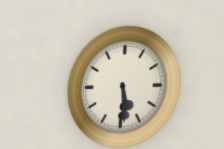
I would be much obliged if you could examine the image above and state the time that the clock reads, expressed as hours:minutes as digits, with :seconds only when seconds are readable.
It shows 5:29
